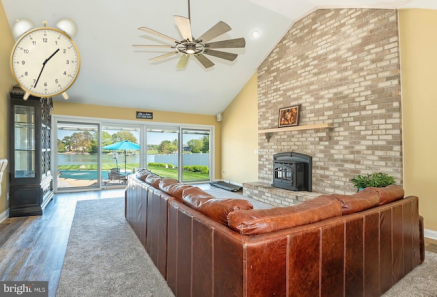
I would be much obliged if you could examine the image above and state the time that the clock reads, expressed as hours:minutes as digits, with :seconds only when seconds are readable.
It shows 1:34
